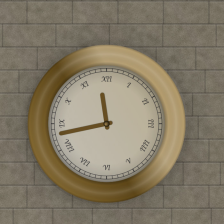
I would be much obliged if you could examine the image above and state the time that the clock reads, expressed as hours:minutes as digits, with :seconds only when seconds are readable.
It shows 11:43
